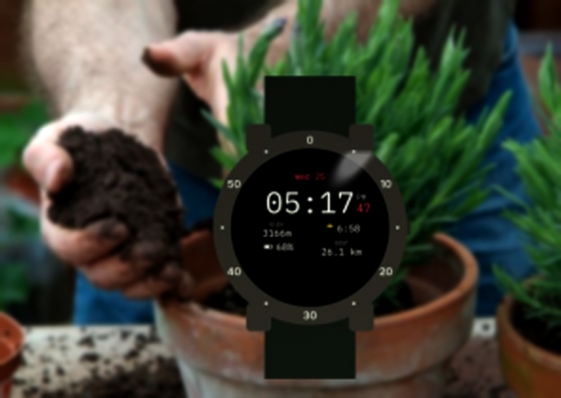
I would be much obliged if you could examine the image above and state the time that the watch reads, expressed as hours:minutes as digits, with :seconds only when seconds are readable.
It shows 5:17
